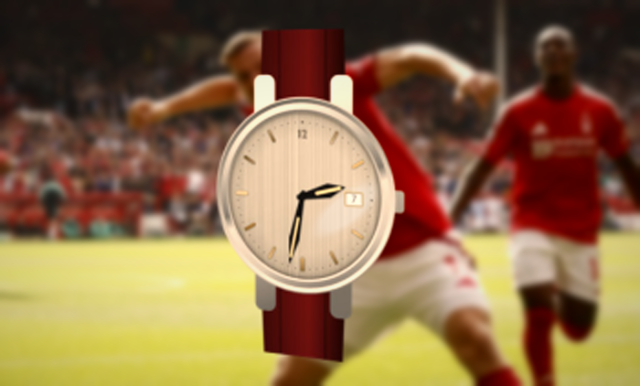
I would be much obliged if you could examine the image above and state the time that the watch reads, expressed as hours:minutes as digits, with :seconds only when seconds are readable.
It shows 2:32
